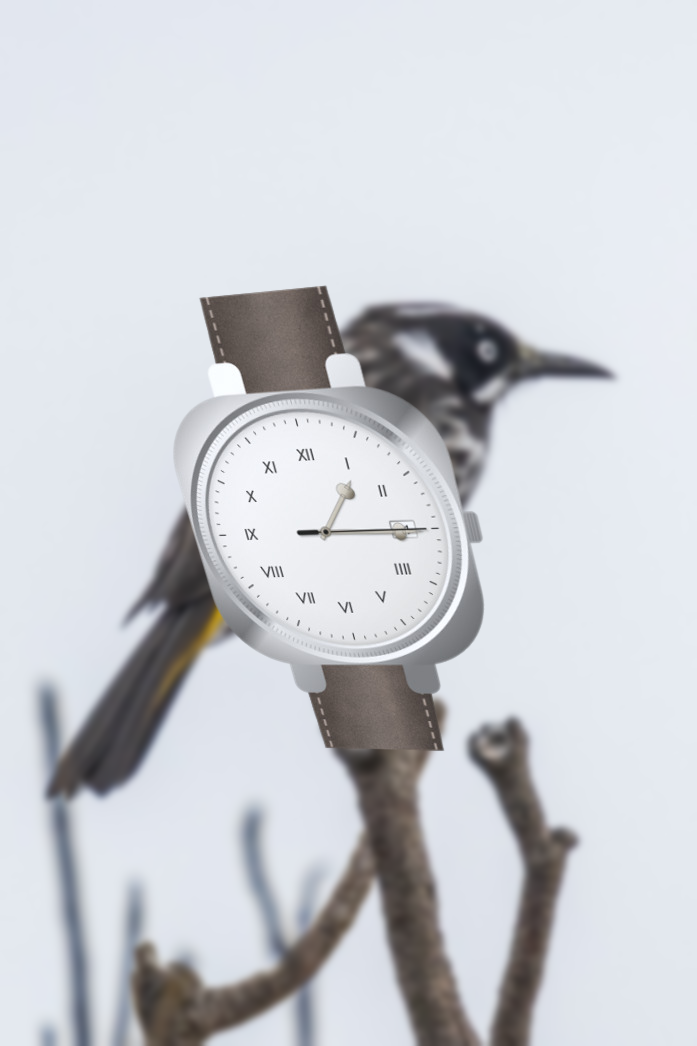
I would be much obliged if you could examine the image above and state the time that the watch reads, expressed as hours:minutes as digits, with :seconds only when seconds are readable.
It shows 1:15:15
